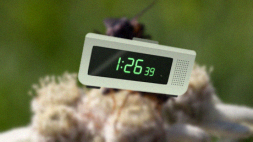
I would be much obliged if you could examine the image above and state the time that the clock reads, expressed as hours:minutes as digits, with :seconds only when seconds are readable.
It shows 1:26:39
